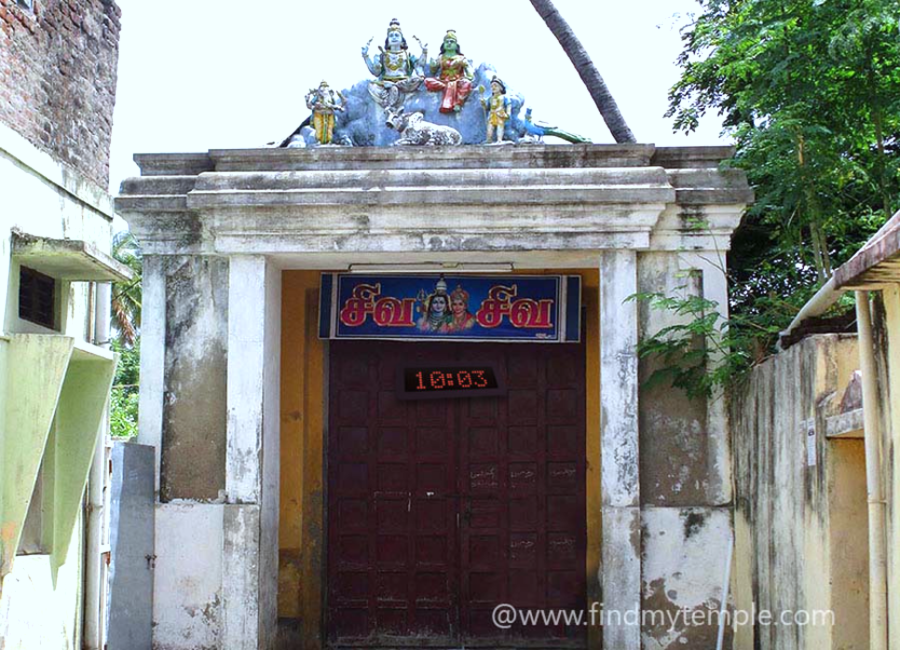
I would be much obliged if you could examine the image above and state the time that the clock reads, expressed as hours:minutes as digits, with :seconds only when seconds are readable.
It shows 10:03
